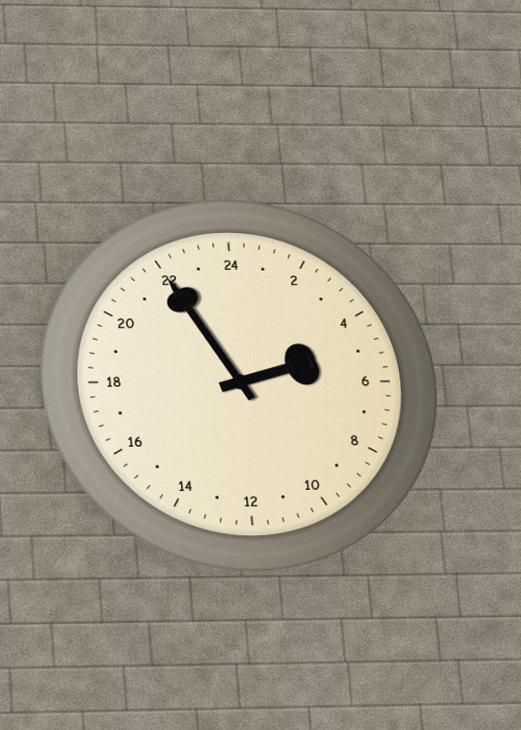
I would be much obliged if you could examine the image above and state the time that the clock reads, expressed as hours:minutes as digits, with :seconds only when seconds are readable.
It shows 4:55
